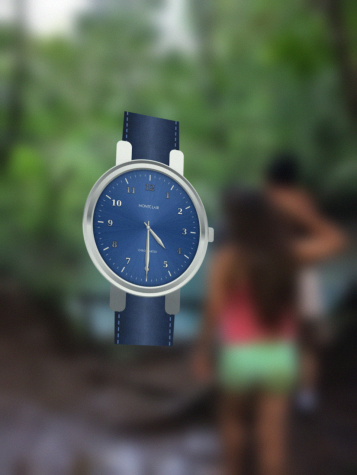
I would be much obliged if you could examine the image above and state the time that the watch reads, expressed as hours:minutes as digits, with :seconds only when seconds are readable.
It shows 4:30
